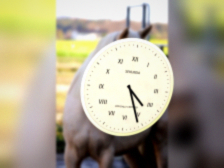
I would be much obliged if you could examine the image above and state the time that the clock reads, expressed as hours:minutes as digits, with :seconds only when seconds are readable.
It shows 4:26
